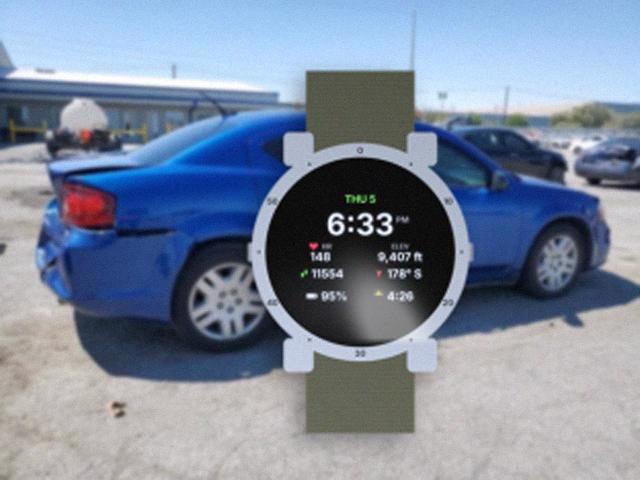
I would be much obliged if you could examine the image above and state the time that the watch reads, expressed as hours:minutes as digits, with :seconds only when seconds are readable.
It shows 6:33
